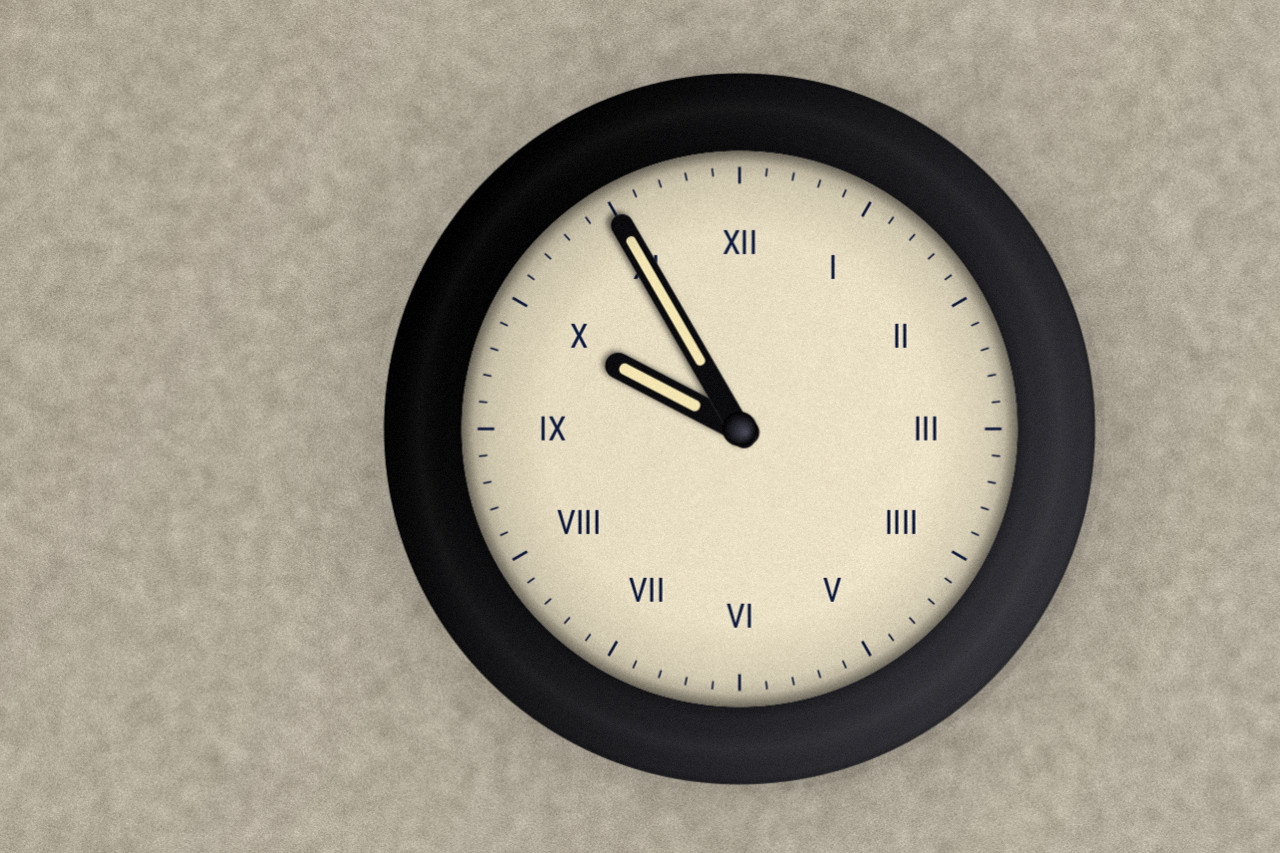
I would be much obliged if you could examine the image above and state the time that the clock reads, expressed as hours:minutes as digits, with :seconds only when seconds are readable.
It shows 9:55
